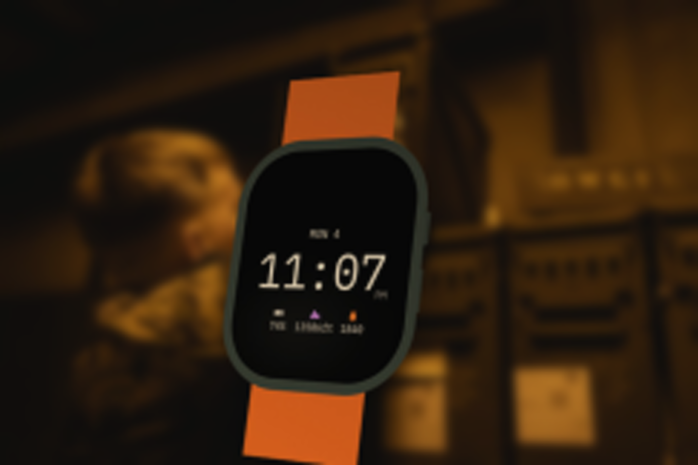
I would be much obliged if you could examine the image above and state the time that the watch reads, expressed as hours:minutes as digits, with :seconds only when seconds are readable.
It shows 11:07
